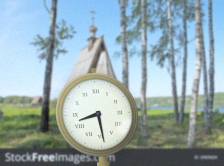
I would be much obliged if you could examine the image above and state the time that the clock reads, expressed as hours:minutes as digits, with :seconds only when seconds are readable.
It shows 8:29
